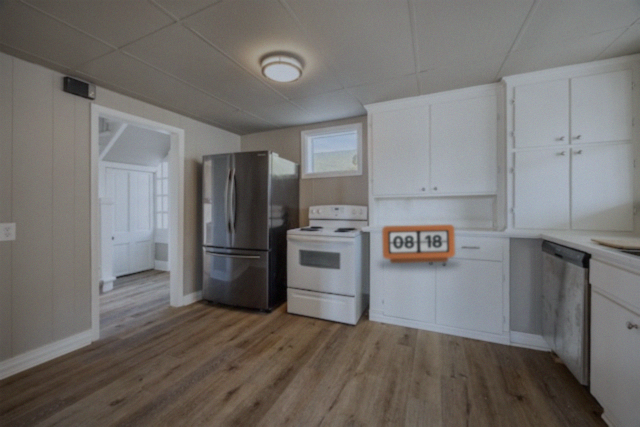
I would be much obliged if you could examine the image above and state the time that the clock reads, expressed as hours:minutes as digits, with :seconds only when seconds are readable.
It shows 8:18
